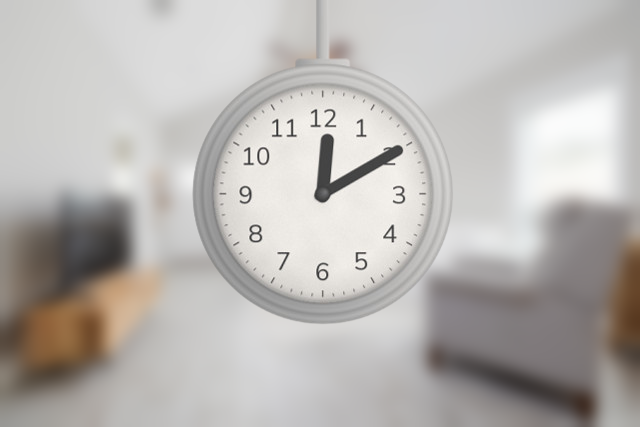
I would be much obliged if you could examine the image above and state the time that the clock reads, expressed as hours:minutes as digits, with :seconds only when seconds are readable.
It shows 12:10
